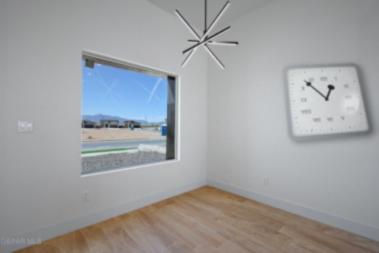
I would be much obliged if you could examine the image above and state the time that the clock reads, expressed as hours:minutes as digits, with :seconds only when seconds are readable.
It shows 12:53
